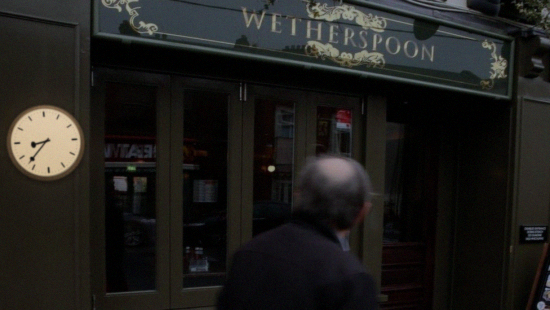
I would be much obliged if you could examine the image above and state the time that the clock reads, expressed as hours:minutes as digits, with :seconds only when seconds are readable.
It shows 8:37
